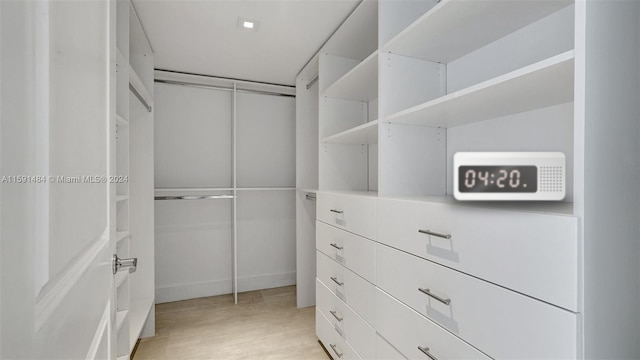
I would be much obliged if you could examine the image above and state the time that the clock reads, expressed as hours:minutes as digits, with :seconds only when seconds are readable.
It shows 4:20
